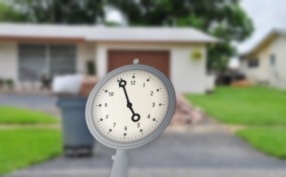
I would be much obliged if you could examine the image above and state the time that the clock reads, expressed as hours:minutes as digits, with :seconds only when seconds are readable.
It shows 4:56
